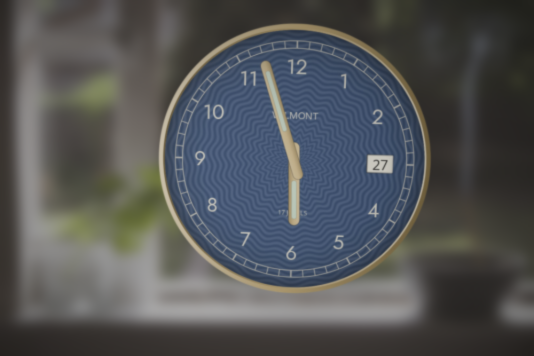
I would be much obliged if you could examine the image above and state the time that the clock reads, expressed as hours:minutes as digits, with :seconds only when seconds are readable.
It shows 5:57
